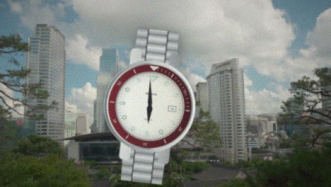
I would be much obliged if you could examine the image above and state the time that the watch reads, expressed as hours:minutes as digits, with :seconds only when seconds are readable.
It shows 5:59
